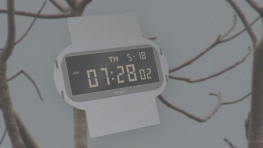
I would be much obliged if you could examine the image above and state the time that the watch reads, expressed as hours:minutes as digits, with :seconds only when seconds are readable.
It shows 7:28:02
